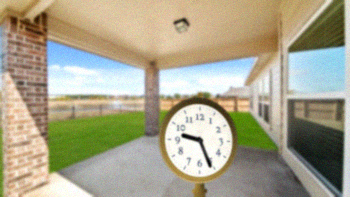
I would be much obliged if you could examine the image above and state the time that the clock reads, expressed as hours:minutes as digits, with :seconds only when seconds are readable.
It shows 9:26
